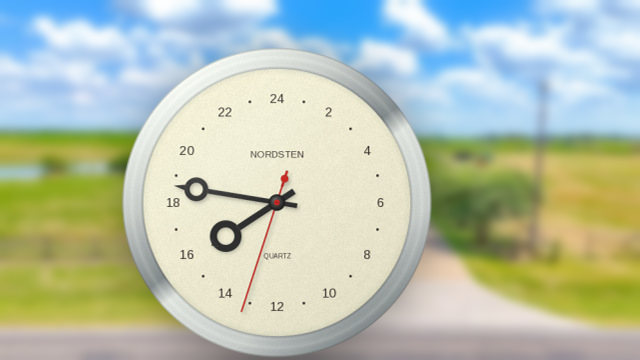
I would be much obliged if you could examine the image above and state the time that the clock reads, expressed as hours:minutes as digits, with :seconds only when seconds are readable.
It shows 15:46:33
